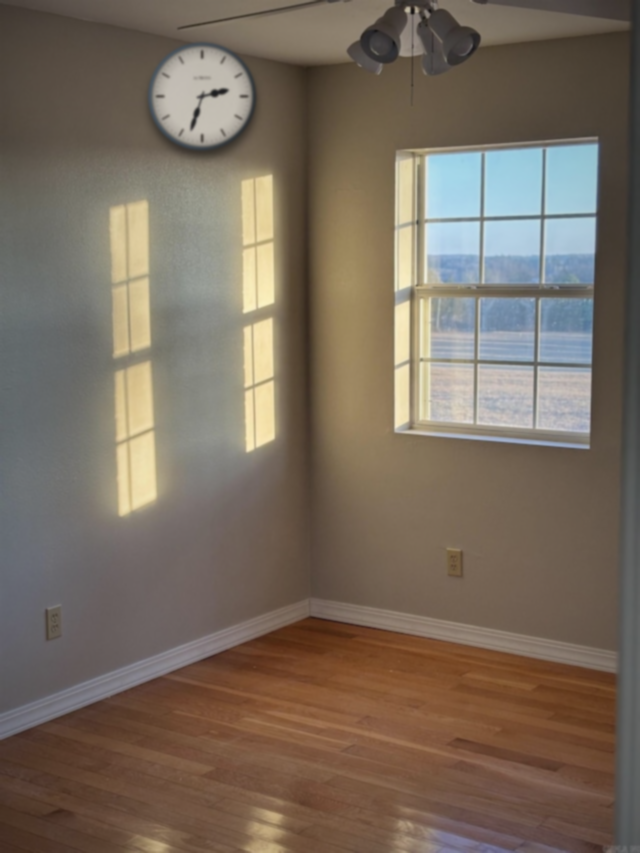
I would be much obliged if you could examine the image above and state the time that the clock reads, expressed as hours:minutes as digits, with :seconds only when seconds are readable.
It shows 2:33
